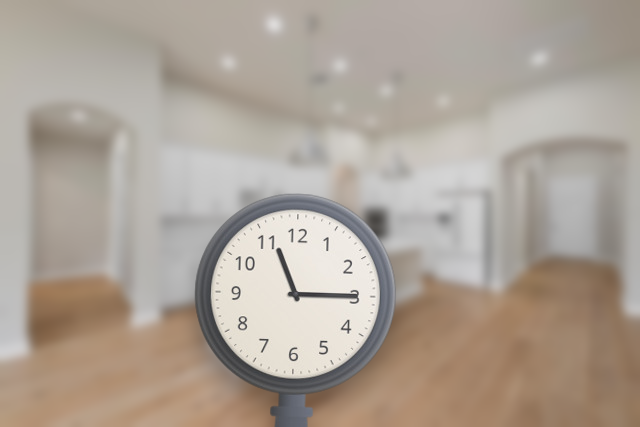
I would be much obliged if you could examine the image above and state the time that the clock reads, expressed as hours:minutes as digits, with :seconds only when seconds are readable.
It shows 11:15
